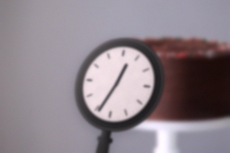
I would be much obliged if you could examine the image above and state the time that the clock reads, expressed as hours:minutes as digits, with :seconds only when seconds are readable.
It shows 12:34
